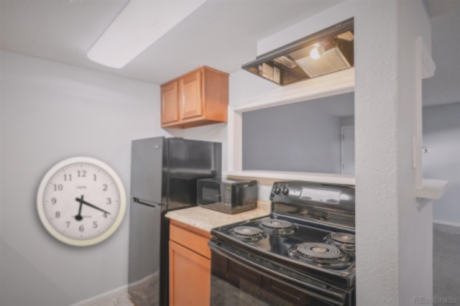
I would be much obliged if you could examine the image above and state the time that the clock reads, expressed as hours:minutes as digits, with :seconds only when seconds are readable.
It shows 6:19
